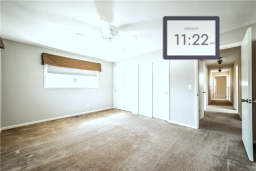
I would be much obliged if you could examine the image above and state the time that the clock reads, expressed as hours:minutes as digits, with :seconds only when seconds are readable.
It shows 11:22
